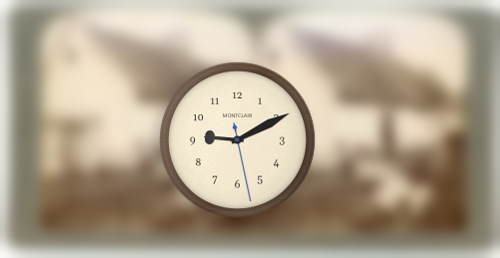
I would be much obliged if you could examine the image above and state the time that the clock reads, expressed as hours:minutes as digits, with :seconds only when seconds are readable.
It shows 9:10:28
